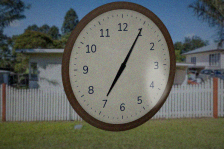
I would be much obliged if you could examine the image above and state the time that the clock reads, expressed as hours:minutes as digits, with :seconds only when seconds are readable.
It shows 7:05
